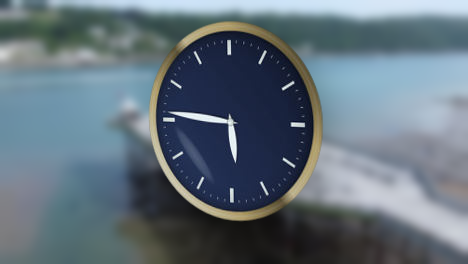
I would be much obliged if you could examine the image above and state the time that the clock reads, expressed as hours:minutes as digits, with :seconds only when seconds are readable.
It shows 5:46
